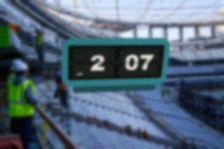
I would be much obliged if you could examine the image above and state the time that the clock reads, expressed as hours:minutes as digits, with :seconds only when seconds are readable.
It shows 2:07
